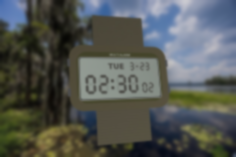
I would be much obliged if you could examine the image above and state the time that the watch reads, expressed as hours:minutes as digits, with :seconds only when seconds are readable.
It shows 2:30
